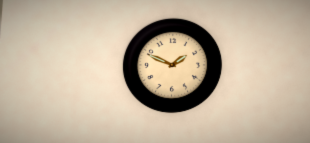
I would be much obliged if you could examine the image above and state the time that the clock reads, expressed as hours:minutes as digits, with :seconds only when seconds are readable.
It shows 1:49
